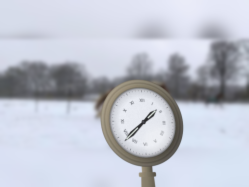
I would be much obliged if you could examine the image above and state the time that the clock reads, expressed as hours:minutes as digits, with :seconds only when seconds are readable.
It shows 1:38
